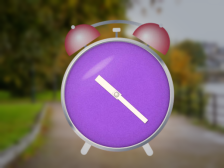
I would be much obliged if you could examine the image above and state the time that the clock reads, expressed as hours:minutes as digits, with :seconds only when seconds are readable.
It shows 10:22
